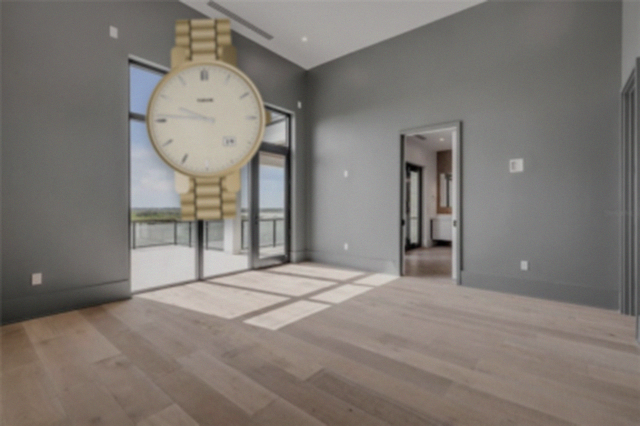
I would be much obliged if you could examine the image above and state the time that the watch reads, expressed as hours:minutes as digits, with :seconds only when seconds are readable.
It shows 9:46
